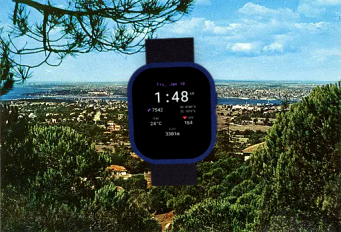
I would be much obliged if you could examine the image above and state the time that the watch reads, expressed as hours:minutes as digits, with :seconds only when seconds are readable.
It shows 1:48
